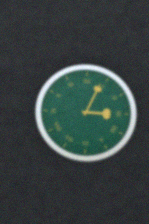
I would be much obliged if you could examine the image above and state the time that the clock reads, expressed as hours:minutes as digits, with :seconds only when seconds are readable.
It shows 3:04
